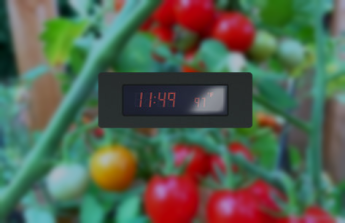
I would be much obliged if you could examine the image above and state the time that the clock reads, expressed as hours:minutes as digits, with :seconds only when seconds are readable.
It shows 11:49
